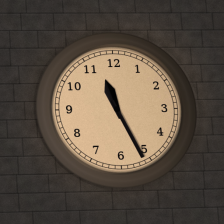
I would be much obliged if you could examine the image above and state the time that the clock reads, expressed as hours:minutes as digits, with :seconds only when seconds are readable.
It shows 11:26
